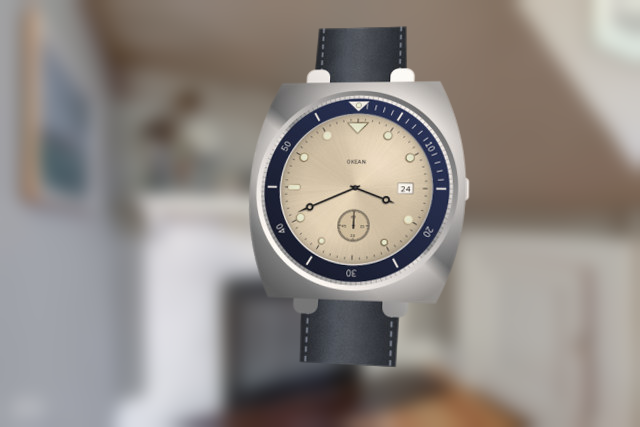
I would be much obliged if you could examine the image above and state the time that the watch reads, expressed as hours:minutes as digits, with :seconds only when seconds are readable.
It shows 3:41
